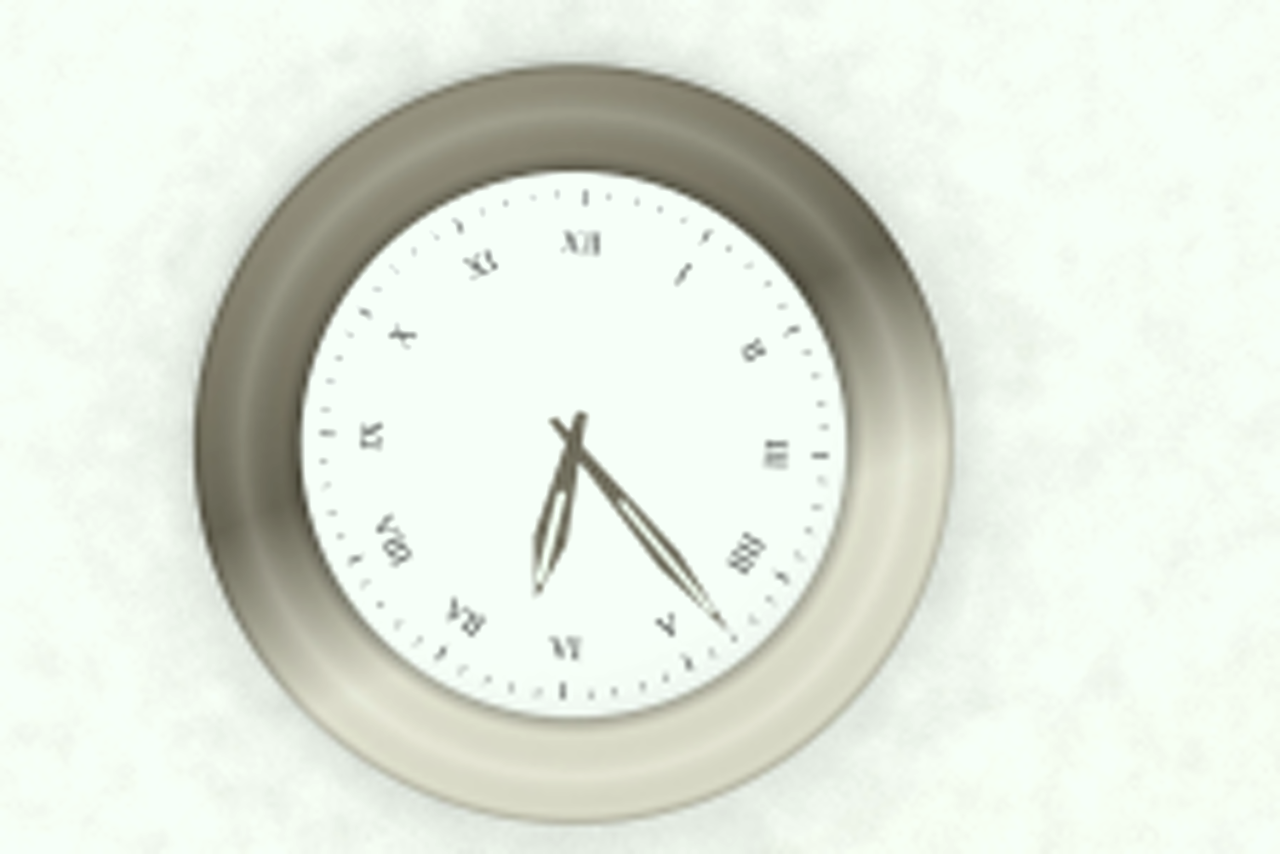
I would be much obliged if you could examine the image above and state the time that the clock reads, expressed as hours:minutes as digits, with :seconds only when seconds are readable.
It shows 6:23
